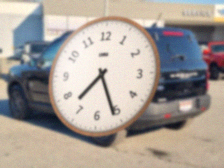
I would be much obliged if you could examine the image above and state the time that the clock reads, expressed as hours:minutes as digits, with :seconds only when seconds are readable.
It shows 7:26
